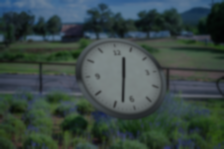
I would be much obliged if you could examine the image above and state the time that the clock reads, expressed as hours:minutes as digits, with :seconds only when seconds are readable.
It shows 12:33
